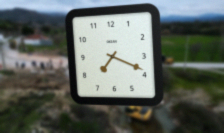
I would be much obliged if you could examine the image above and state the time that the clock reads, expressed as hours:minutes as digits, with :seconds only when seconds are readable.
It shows 7:19
